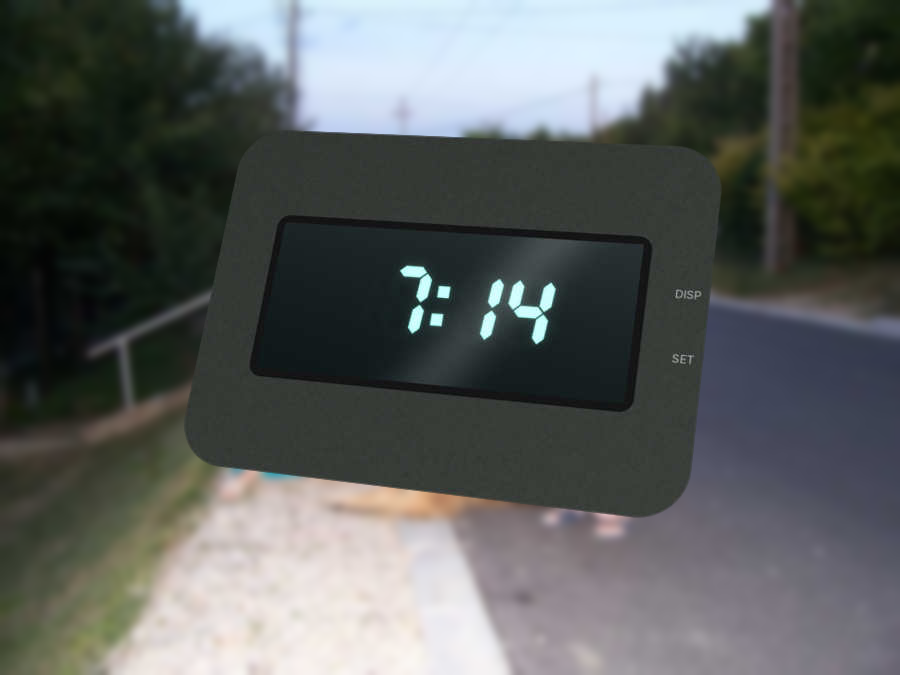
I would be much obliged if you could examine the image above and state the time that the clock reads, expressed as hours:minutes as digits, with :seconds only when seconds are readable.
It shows 7:14
